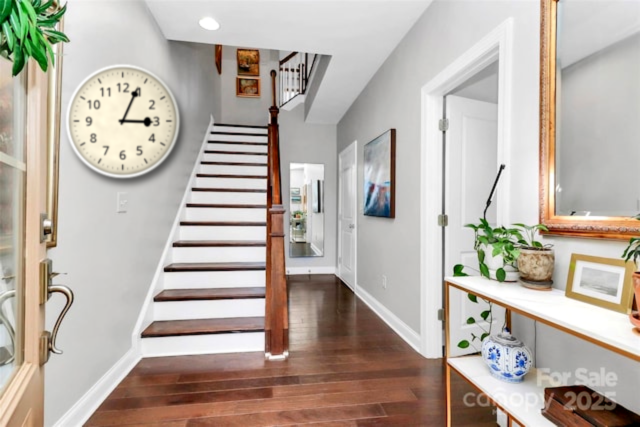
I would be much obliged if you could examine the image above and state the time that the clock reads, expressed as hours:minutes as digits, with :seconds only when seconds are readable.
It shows 3:04
